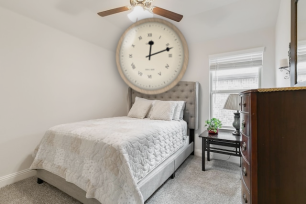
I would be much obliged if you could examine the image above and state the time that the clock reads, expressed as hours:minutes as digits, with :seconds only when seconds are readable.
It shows 12:12
